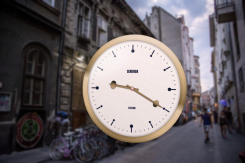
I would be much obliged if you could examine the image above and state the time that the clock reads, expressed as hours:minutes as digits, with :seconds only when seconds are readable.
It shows 9:20
